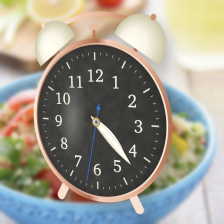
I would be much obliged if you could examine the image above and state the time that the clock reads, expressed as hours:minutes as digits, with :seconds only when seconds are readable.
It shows 4:22:32
